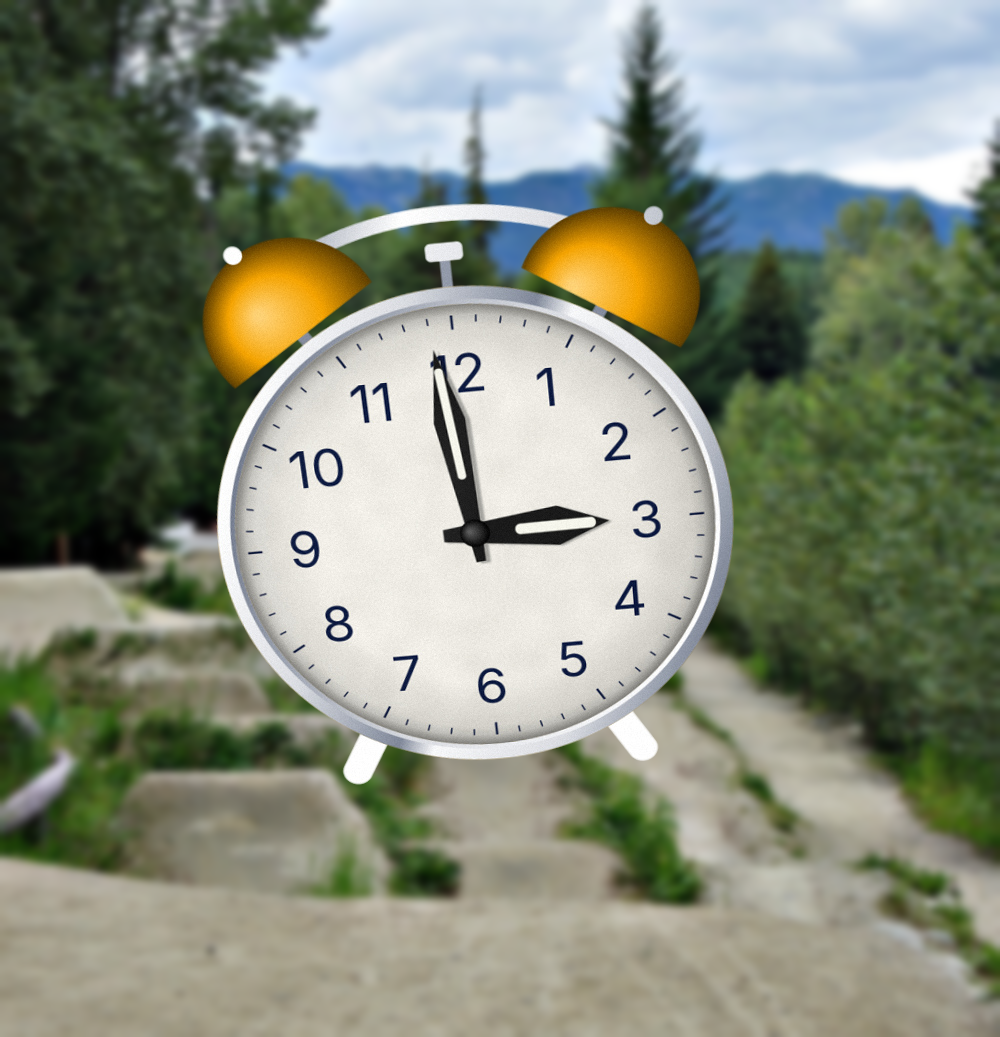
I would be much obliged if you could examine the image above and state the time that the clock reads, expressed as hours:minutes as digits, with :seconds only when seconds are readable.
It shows 2:59
